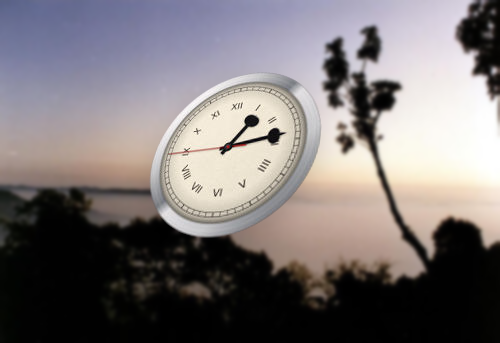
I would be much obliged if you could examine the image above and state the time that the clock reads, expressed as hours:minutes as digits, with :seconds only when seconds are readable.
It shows 1:13:45
